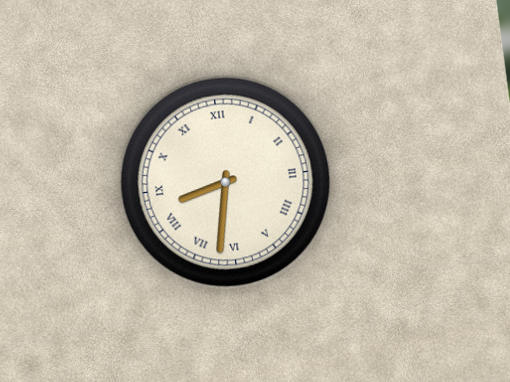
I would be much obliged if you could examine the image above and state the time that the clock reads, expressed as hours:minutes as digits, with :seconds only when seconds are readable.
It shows 8:32
